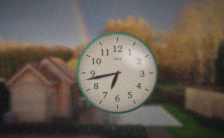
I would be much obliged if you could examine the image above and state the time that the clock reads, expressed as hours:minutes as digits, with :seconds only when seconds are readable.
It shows 6:43
